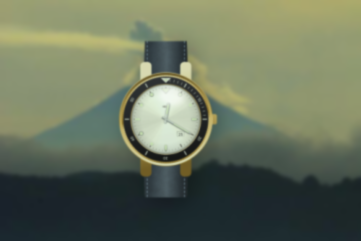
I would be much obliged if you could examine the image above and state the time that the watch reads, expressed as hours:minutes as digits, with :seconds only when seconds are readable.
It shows 12:20
